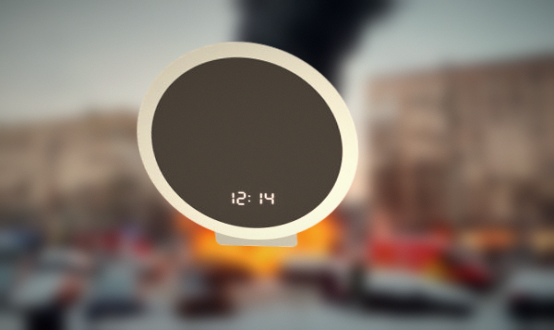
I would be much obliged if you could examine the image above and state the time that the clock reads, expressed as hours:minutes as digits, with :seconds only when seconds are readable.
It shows 12:14
